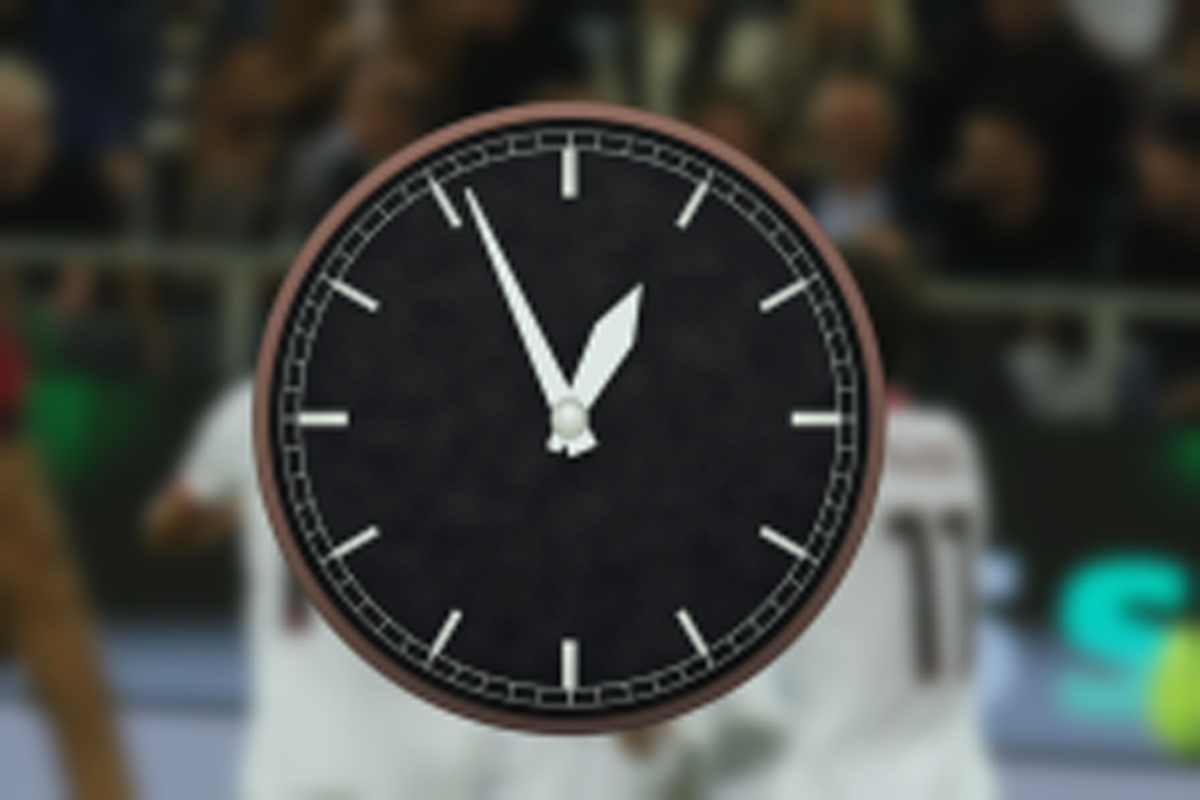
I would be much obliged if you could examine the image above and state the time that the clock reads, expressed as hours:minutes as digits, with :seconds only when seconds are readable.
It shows 12:56
